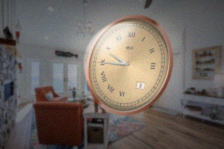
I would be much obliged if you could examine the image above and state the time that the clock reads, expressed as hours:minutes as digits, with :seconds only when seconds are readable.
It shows 9:45
